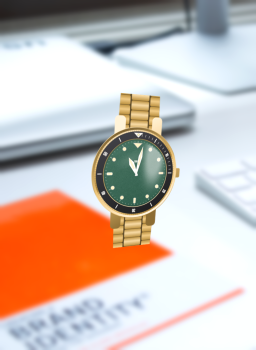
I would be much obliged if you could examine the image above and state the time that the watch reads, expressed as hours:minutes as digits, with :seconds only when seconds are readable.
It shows 11:02
